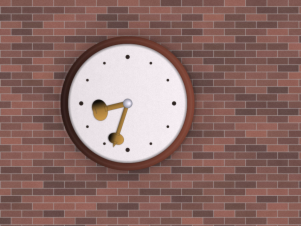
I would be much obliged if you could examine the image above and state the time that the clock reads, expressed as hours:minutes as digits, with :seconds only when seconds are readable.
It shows 8:33
